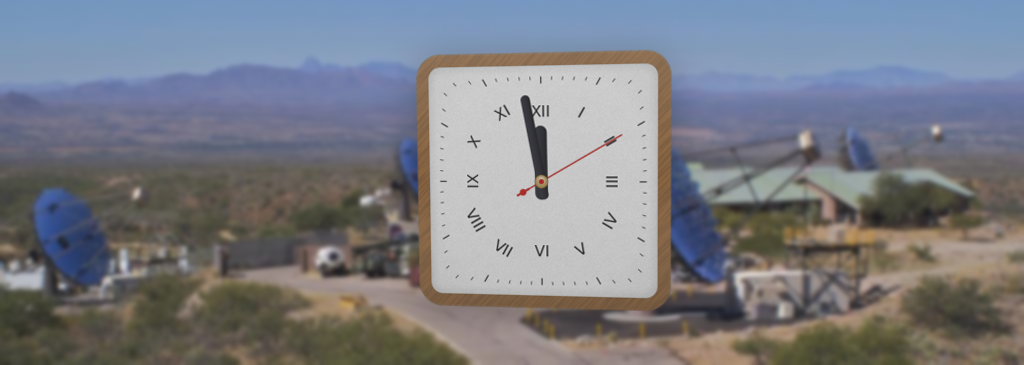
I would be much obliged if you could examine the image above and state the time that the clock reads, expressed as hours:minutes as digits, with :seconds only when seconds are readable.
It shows 11:58:10
